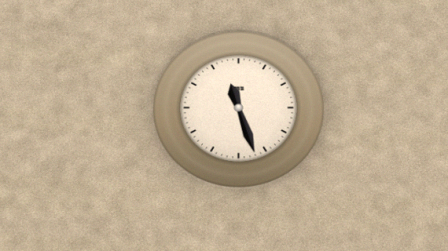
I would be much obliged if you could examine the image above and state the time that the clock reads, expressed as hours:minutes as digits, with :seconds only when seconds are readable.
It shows 11:27
